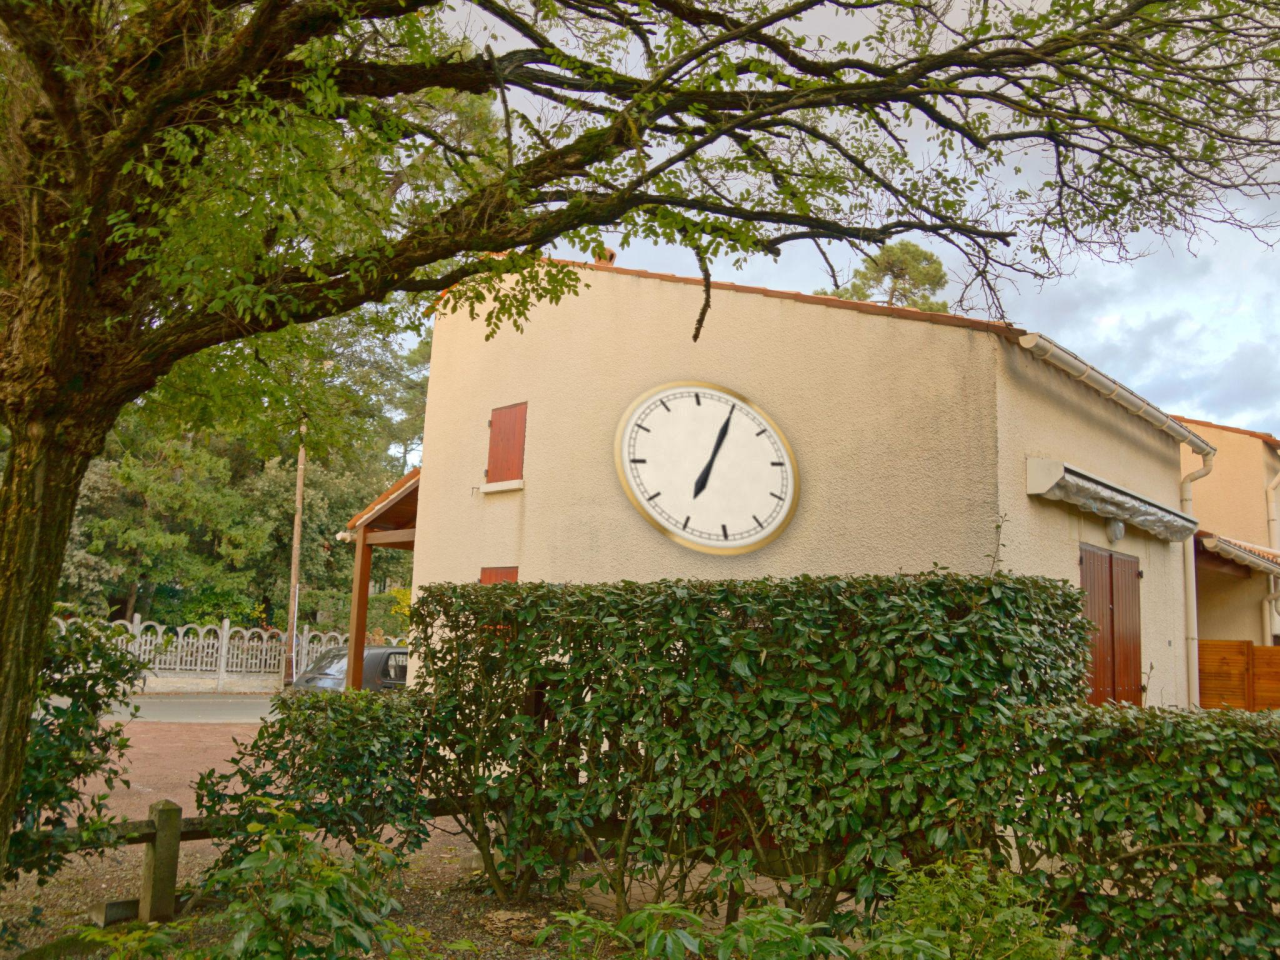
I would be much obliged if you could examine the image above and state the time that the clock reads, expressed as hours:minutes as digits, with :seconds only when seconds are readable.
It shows 7:05
